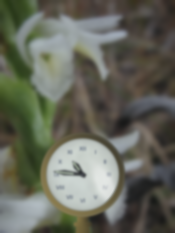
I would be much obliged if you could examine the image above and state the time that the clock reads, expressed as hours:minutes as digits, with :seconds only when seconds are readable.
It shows 10:46
